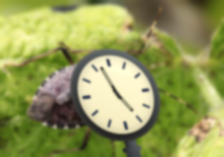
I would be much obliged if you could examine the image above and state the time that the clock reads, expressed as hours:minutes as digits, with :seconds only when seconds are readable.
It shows 4:57
